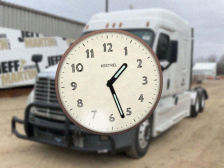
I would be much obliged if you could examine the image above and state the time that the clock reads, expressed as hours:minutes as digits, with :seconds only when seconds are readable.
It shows 1:27
